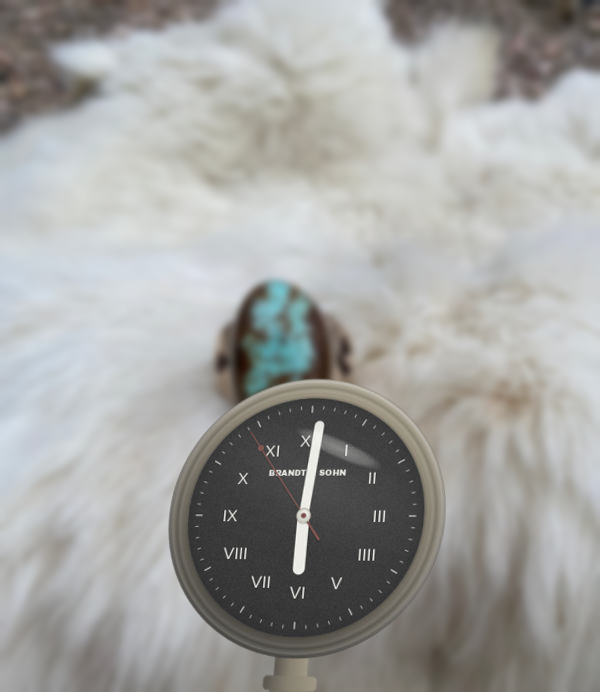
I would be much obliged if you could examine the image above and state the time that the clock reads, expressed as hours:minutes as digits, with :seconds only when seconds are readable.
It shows 6:00:54
